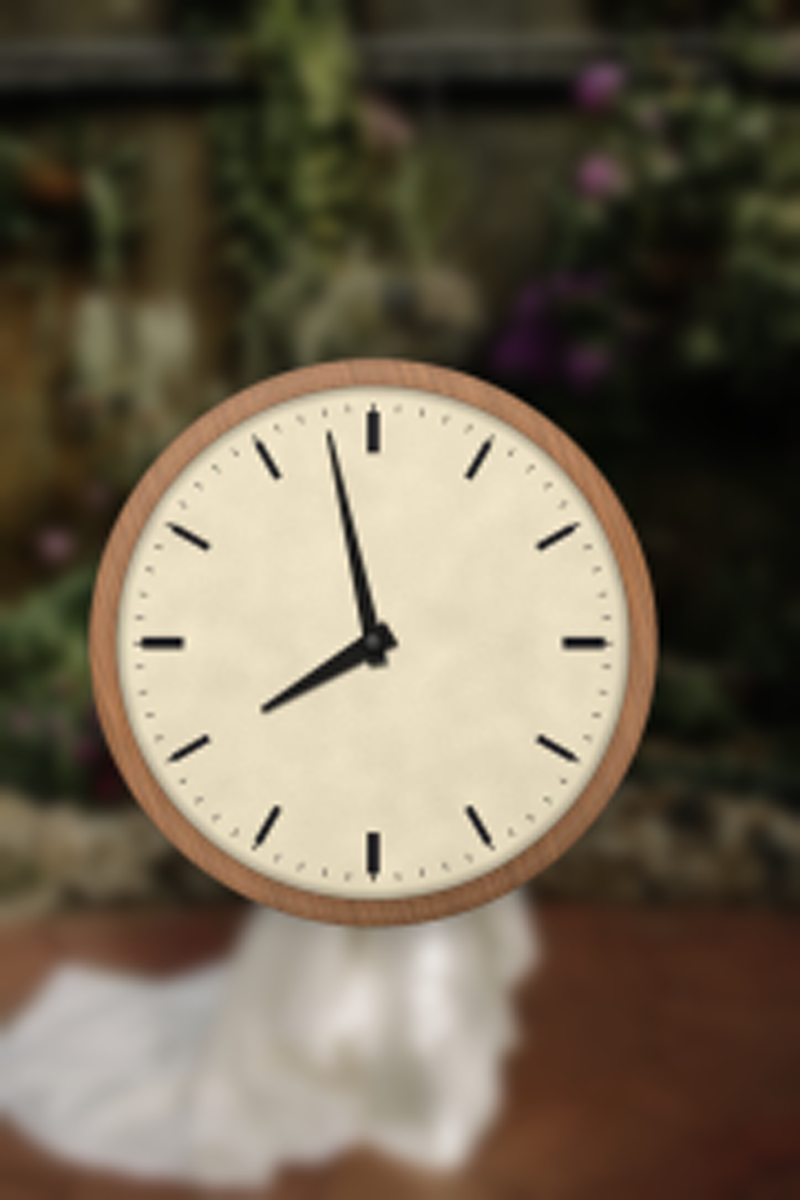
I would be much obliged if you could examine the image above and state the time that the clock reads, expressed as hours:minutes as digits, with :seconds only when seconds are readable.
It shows 7:58
